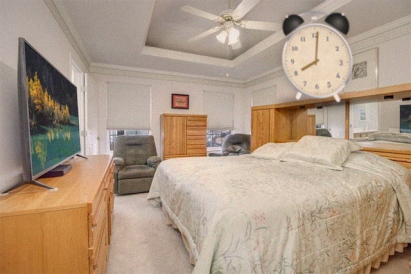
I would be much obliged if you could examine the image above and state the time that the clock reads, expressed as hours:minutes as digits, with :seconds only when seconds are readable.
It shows 8:01
